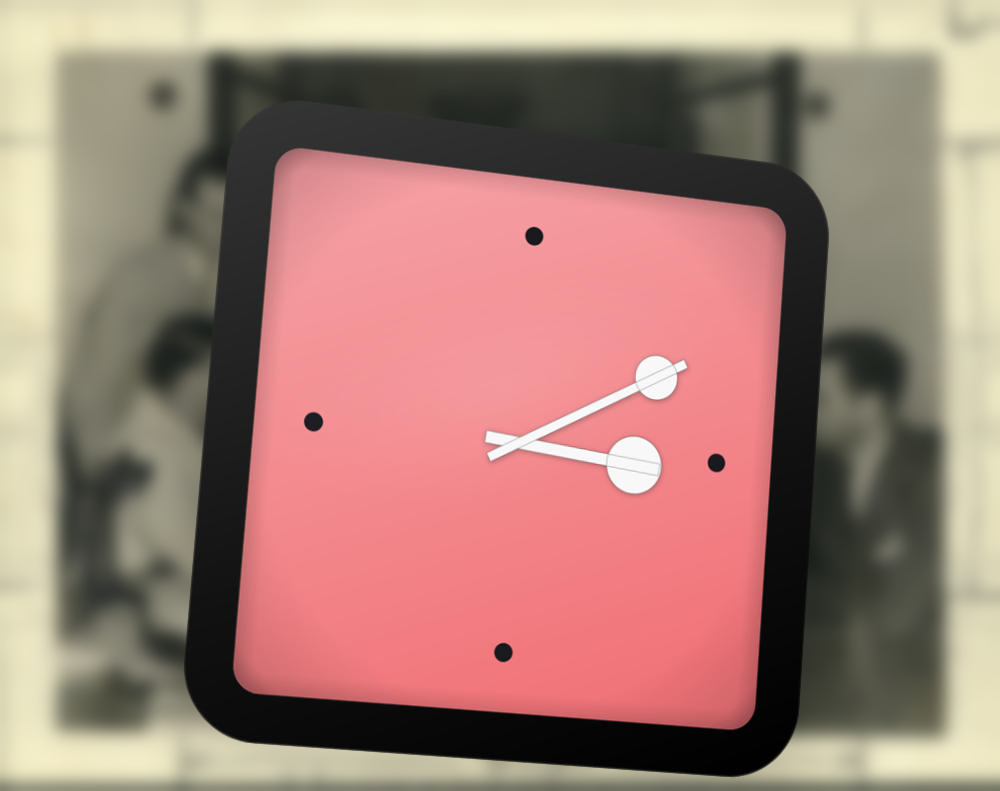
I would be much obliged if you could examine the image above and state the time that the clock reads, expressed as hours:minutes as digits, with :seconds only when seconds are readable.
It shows 3:10
